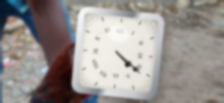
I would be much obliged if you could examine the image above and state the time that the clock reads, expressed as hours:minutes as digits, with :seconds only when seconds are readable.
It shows 4:21
